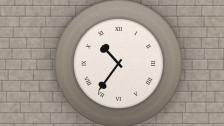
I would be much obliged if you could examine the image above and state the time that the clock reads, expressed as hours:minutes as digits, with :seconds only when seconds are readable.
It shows 10:36
